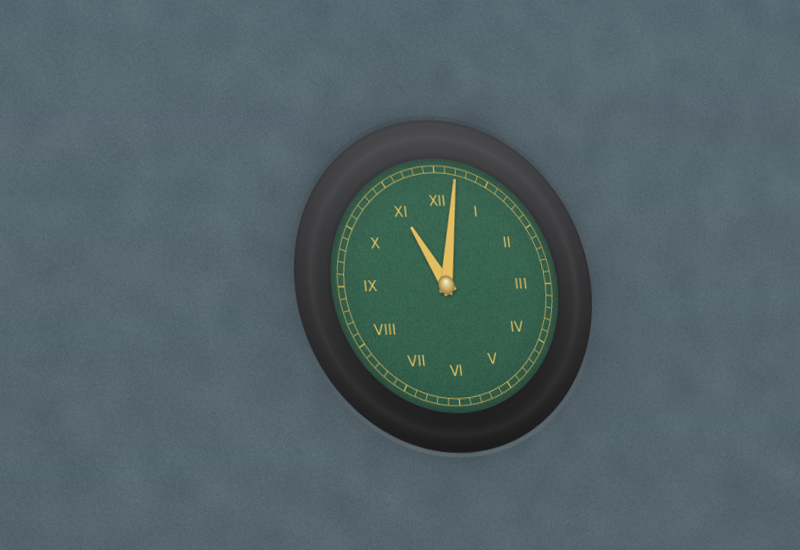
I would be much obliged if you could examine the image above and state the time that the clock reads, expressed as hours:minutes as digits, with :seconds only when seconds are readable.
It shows 11:02
